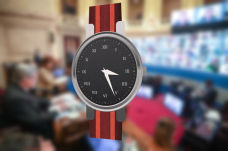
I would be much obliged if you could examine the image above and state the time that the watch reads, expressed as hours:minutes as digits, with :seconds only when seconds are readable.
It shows 3:26
